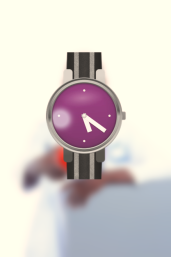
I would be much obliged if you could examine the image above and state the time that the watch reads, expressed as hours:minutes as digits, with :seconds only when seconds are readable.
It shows 5:21
